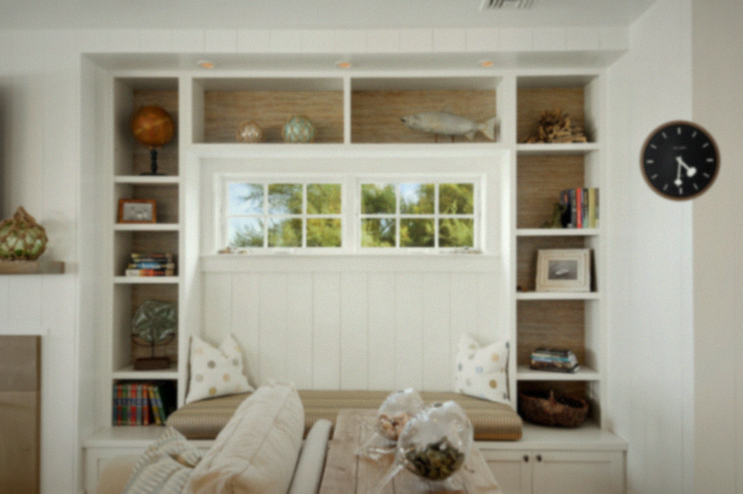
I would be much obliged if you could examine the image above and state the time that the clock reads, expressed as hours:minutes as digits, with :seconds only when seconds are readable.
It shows 4:31
